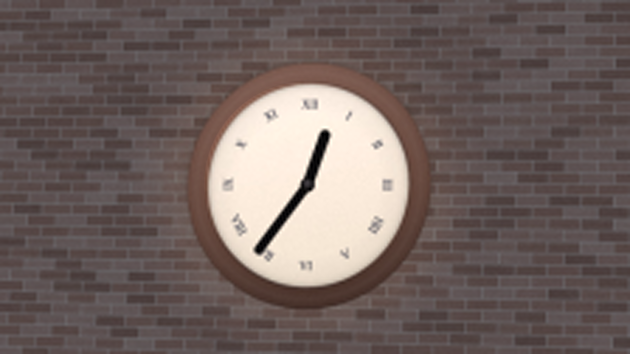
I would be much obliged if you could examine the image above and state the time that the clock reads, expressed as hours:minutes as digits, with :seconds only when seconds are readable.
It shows 12:36
